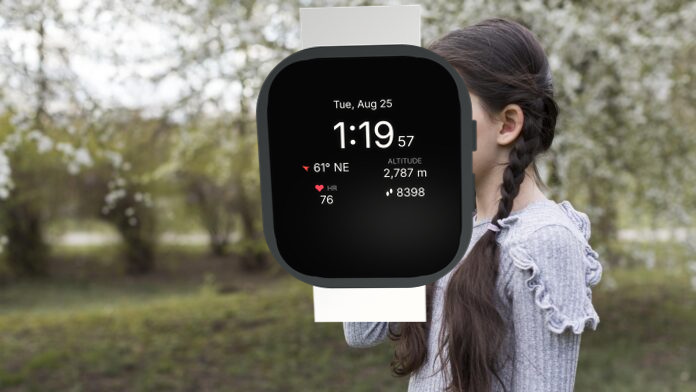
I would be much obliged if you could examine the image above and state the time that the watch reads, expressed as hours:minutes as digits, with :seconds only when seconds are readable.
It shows 1:19:57
